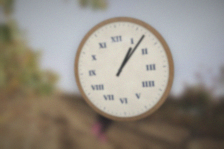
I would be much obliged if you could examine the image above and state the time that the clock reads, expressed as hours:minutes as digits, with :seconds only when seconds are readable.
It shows 1:07
